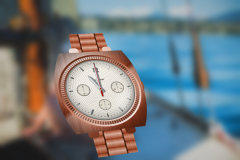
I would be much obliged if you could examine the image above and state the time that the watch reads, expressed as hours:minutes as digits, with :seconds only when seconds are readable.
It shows 11:00
